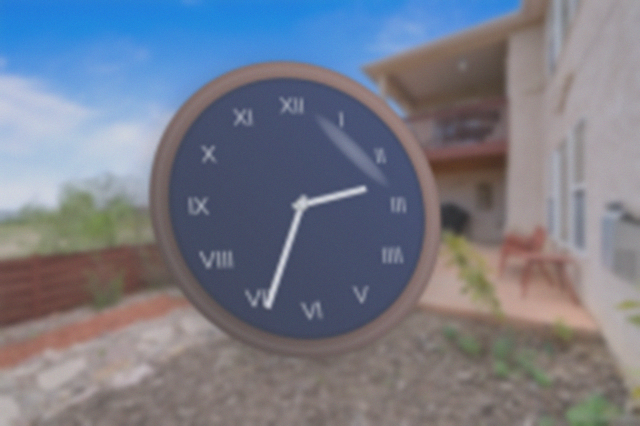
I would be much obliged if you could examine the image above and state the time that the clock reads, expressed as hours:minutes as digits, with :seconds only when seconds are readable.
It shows 2:34
